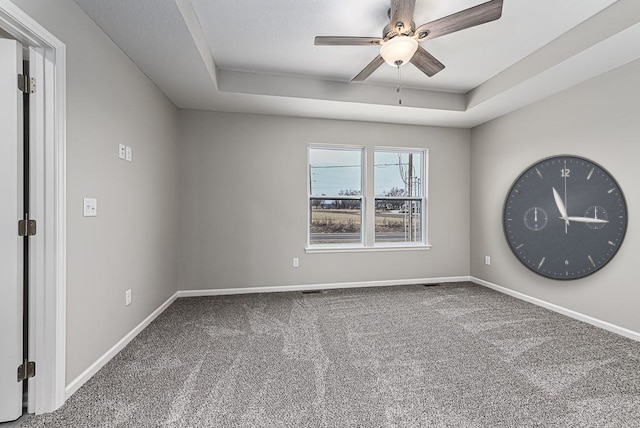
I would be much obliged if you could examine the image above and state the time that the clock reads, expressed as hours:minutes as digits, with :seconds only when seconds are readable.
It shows 11:16
